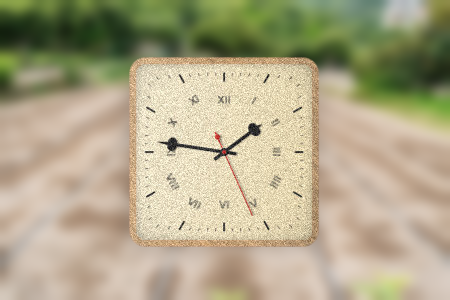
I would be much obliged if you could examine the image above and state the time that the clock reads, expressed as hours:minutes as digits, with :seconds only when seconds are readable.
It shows 1:46:26
